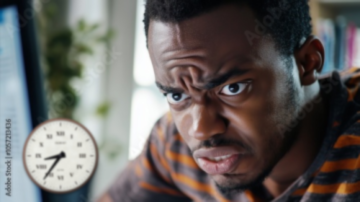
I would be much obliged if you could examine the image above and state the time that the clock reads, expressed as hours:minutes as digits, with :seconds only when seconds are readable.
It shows 8:36
